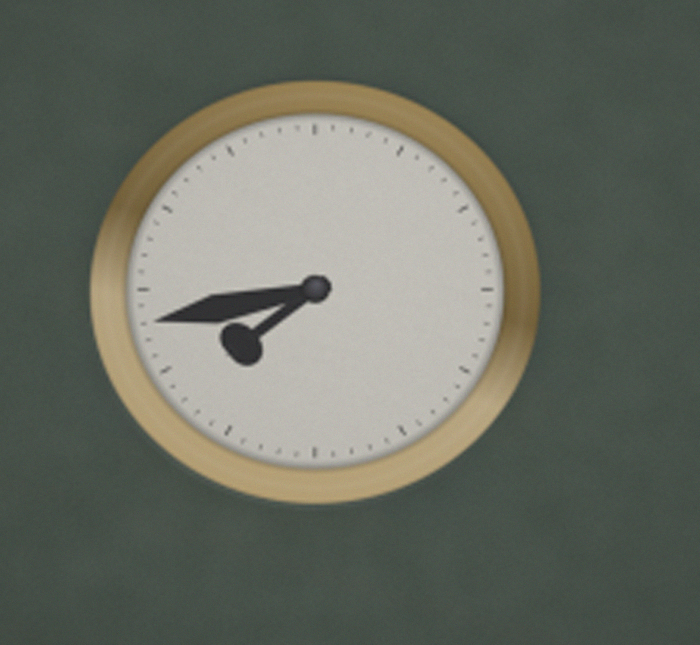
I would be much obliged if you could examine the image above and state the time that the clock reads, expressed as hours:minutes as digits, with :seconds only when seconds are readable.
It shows 7:43
